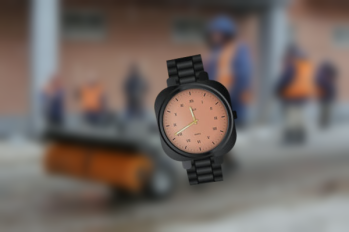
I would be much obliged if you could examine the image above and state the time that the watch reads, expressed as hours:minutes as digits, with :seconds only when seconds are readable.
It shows 11:41
